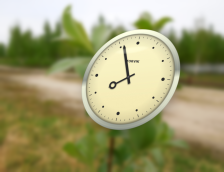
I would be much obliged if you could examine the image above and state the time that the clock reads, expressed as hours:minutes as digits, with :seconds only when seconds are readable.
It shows 7:56
